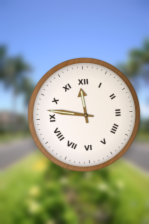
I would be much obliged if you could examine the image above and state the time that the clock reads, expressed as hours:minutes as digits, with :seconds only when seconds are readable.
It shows 11:47
